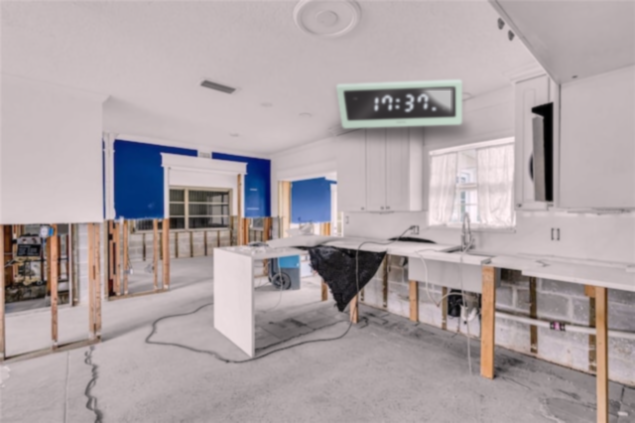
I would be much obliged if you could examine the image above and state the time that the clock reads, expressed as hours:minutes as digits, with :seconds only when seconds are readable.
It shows 17:37
